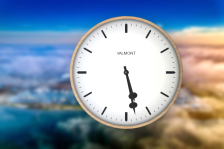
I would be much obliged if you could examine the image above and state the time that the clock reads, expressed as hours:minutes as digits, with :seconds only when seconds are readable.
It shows 5:28
